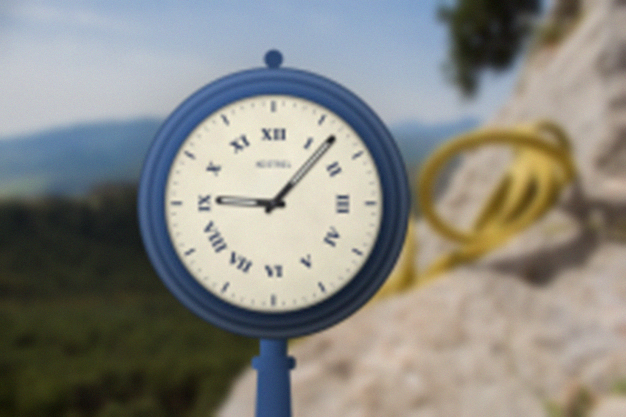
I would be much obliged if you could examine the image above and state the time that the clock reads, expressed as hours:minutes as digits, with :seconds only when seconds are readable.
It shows 9:07
